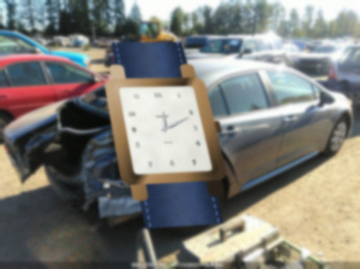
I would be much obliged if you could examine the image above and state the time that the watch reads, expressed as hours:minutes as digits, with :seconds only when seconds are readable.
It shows 12:11
